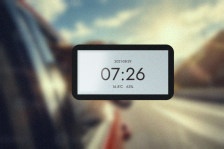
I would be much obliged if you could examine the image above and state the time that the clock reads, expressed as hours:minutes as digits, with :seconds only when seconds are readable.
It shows 7:26
